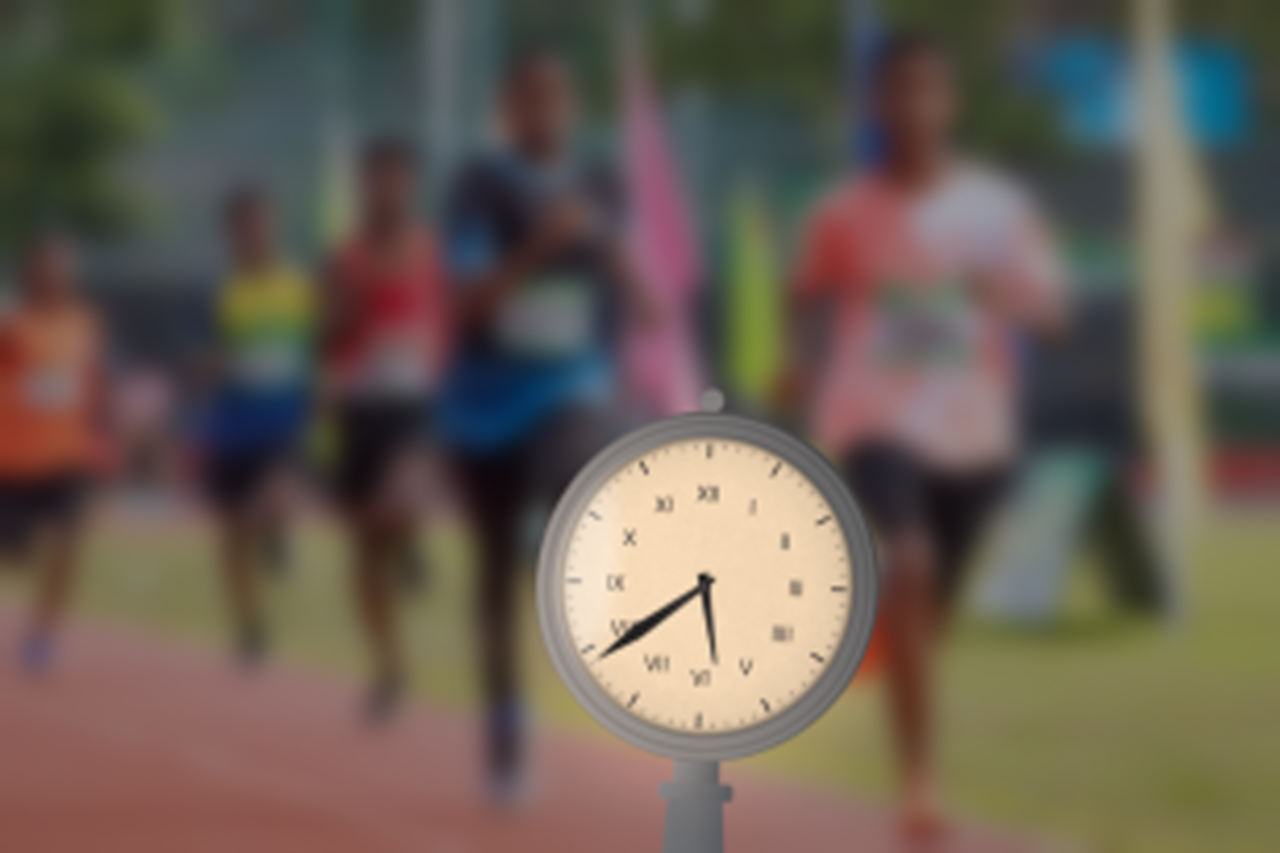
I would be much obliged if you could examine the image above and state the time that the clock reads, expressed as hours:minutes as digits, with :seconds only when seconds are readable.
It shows 5:39
